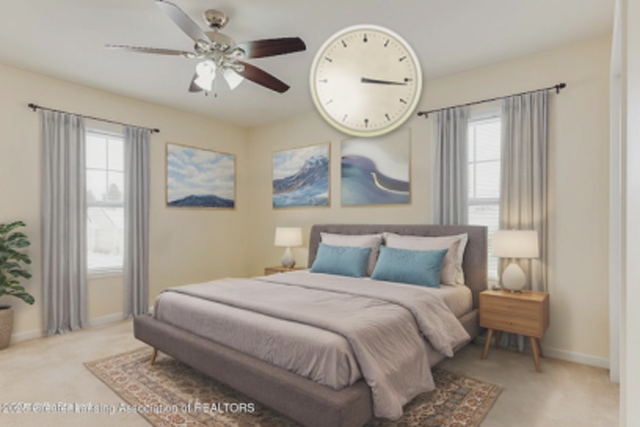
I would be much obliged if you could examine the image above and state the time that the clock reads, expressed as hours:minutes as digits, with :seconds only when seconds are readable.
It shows 3:16
